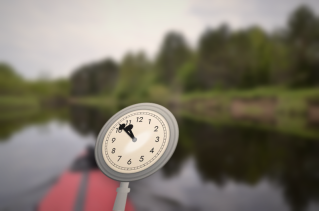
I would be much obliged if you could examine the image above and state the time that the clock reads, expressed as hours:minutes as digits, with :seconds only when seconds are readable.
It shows 10:52
